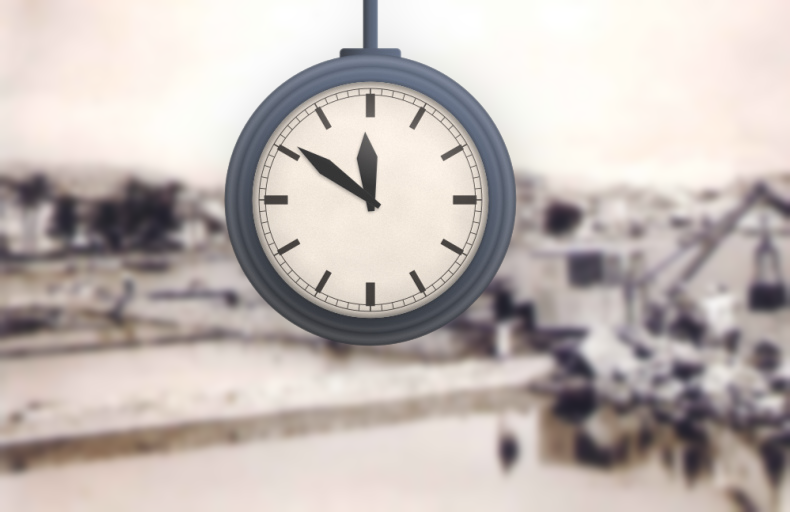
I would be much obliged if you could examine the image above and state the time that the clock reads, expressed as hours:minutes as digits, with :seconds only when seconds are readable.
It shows 11:51
